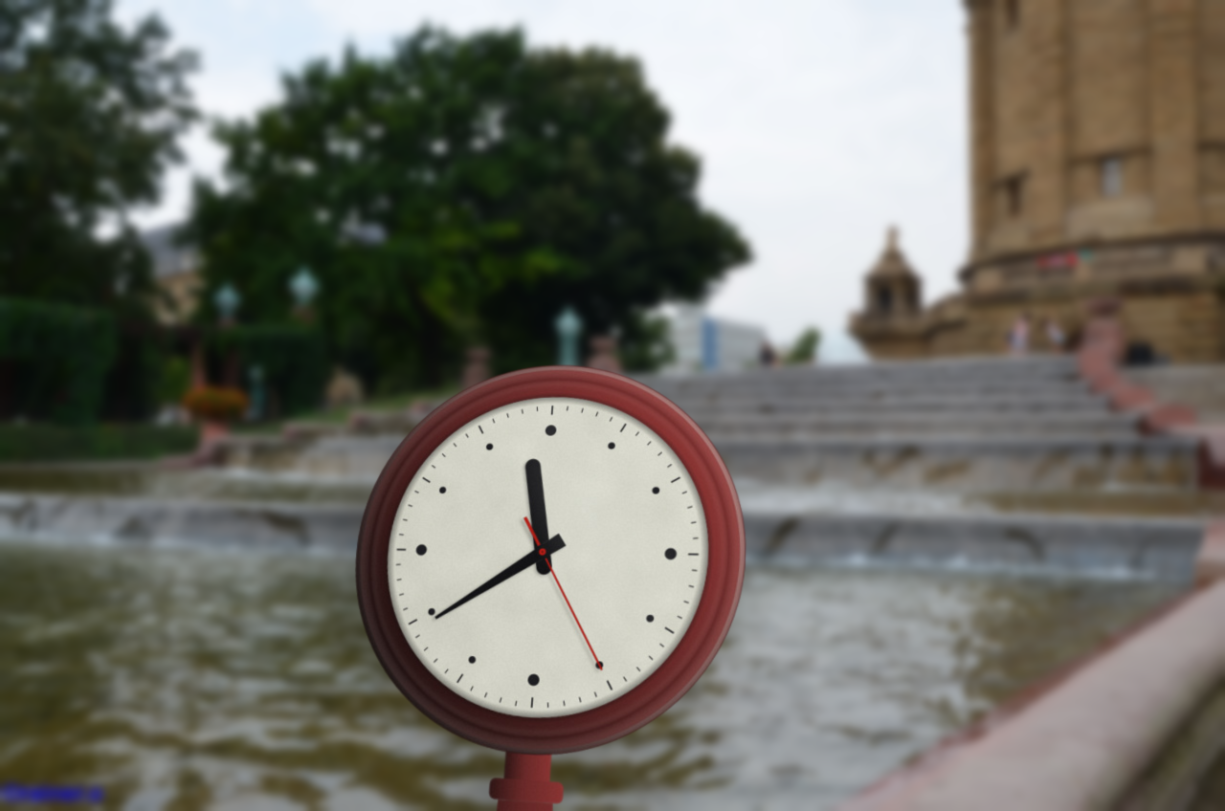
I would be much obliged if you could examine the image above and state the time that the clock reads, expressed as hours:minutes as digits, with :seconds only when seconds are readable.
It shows 11:39:25
